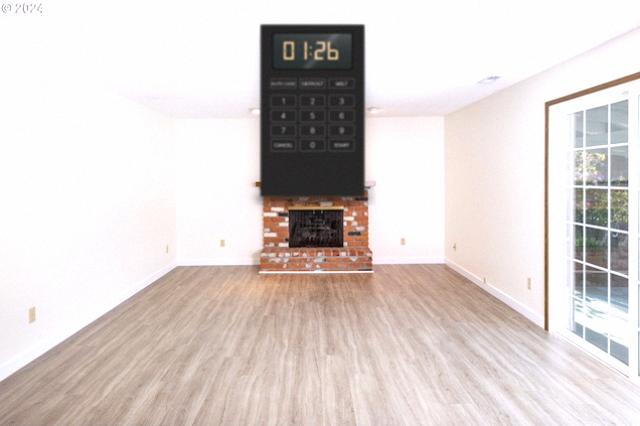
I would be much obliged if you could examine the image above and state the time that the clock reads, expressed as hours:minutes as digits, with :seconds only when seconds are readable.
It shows 1:26
